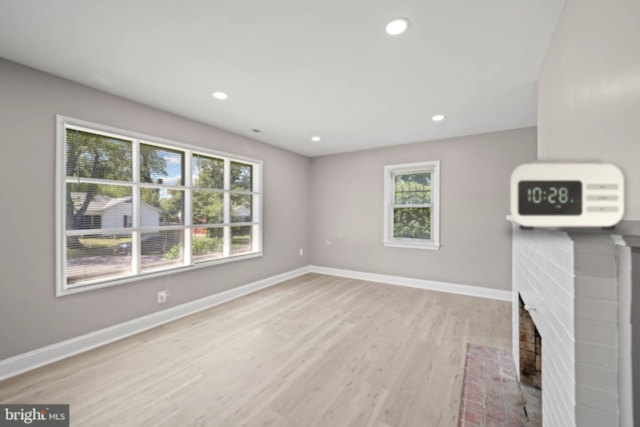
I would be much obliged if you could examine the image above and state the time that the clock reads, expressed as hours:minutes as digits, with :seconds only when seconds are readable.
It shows 10:28
